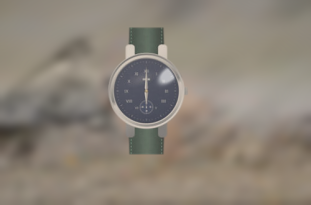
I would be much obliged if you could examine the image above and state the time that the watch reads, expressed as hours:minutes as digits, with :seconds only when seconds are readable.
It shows 6:00
